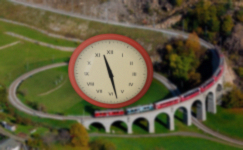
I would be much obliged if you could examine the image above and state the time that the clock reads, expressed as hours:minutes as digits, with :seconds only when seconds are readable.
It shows 11:28
